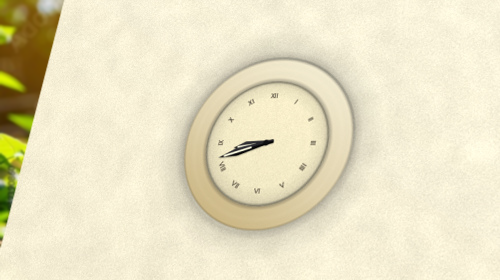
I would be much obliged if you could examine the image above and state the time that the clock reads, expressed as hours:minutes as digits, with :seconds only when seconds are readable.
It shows 8:42
